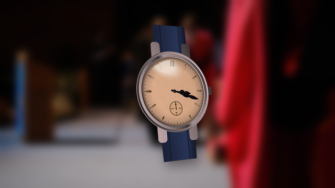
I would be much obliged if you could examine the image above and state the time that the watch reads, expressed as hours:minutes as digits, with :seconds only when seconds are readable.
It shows 3:18
